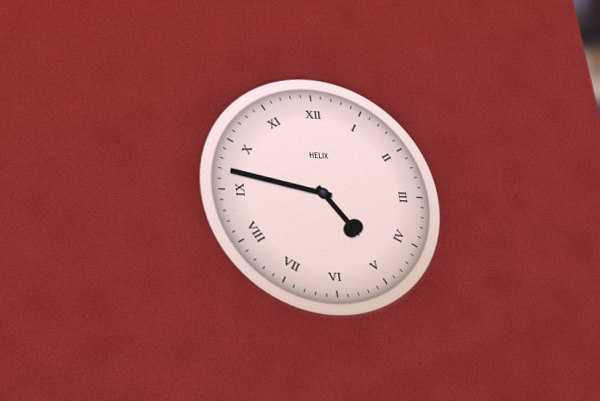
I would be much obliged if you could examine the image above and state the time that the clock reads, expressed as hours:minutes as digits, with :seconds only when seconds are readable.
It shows 4:47
